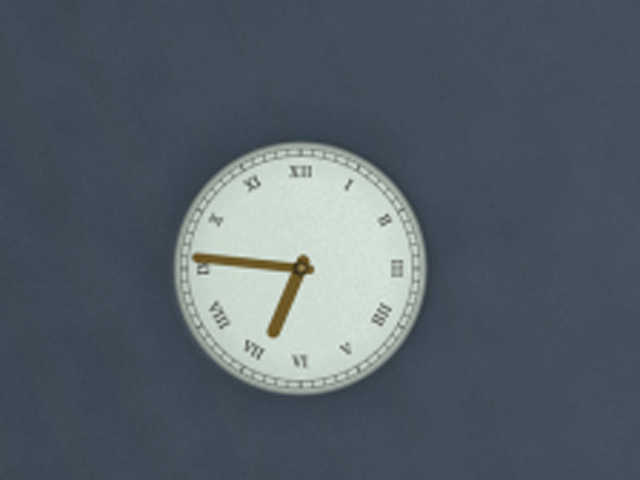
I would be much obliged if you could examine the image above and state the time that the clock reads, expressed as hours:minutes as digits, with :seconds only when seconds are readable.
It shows 6:46
